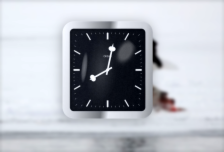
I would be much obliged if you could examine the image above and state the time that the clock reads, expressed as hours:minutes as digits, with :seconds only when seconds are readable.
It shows 8:02
